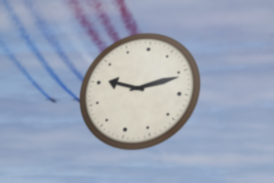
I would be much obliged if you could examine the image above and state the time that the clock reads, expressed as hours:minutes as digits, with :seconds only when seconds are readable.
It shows 9:11
